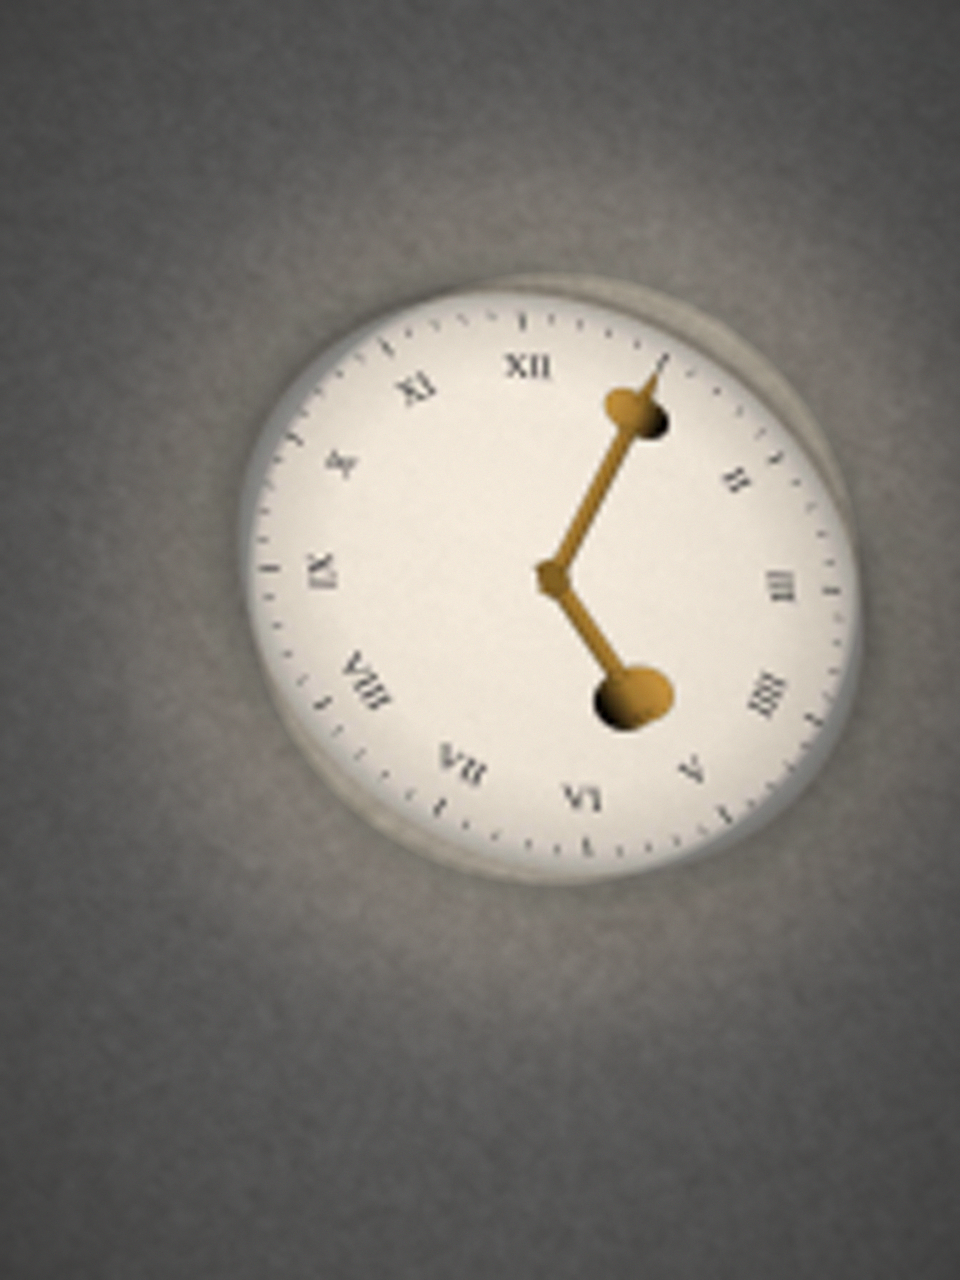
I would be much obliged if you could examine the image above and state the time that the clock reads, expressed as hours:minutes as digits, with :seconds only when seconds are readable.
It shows 5:05
